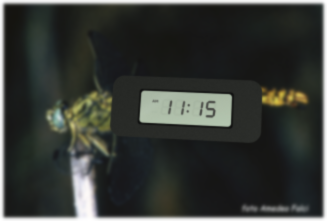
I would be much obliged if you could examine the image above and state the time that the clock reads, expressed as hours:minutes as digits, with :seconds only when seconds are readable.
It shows 11:15
